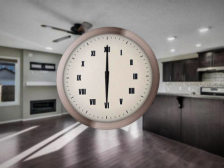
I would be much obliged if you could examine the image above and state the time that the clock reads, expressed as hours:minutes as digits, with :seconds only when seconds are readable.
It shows 6:00
